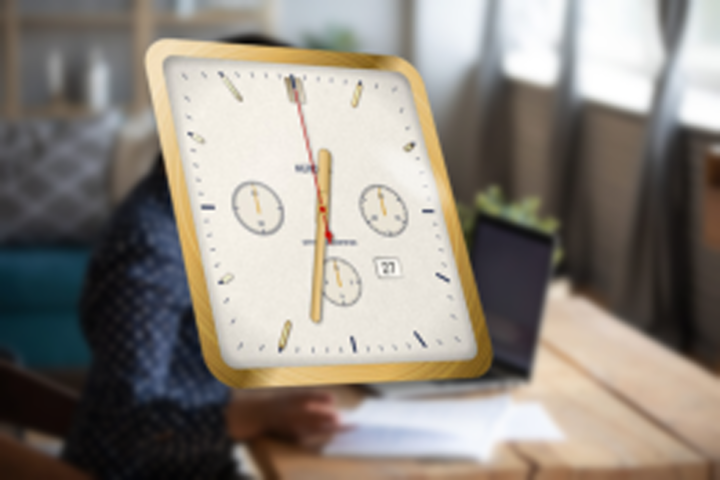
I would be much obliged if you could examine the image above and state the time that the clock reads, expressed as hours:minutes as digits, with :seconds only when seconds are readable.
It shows 12:33
